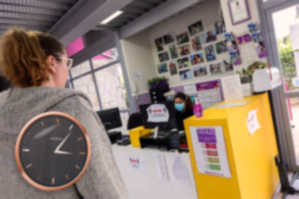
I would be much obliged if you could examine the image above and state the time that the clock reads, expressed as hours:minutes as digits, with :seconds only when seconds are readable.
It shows 3:06
